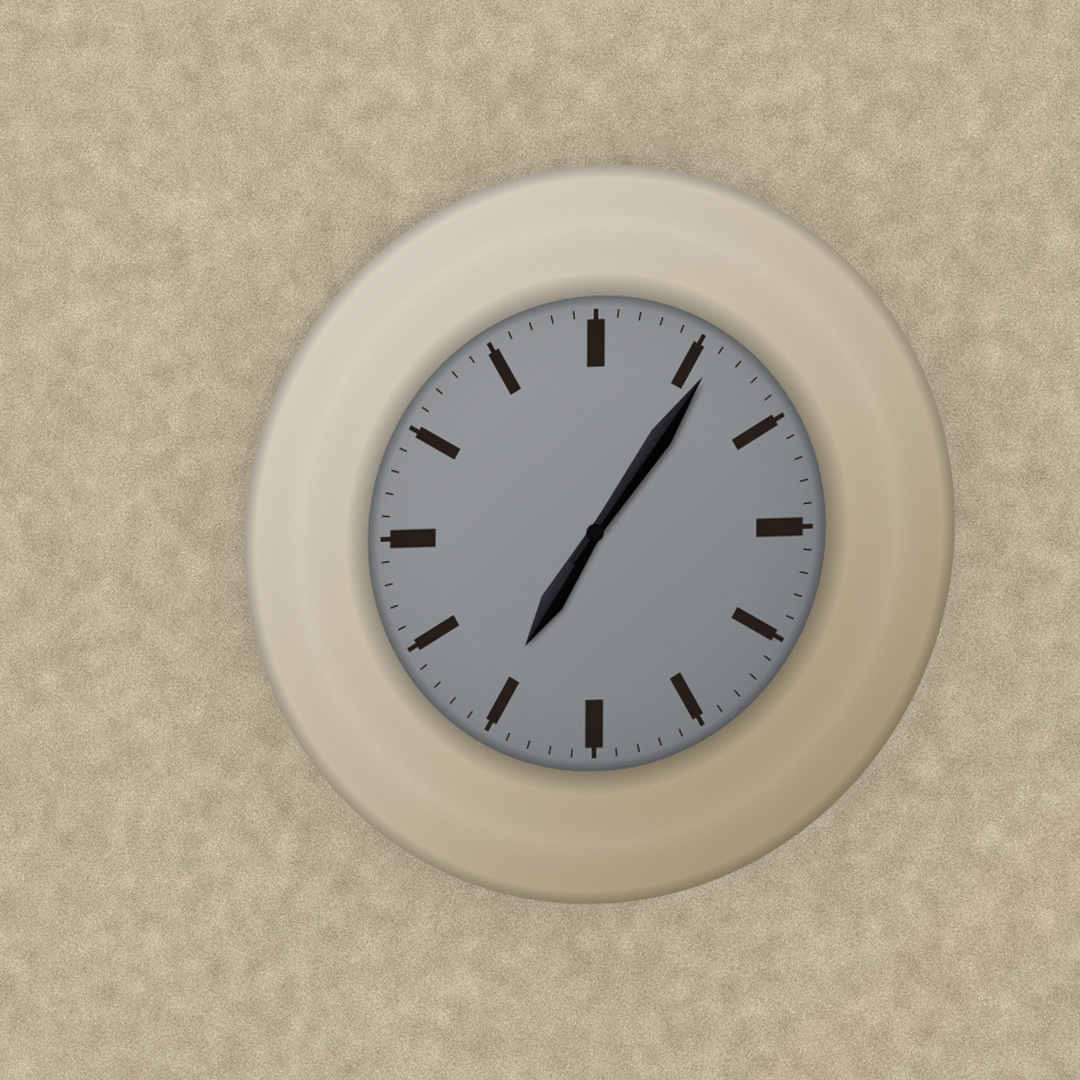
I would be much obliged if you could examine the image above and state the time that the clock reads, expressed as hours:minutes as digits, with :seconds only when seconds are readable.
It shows 7:06
